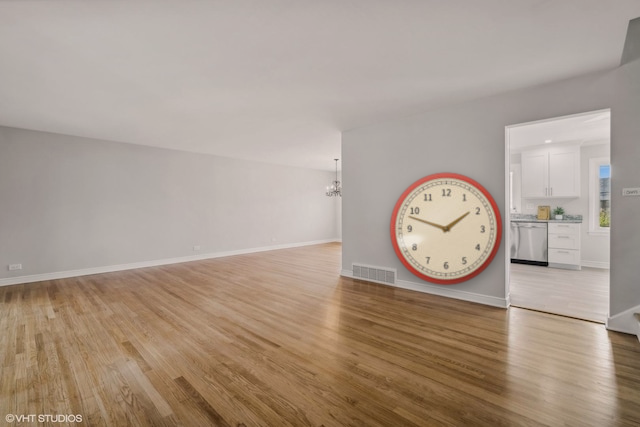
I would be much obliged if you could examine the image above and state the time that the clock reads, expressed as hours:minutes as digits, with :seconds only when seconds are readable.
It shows 1:48
